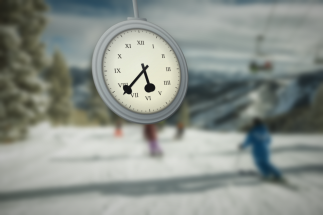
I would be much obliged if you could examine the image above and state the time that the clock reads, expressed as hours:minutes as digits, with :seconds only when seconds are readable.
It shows 5:38
